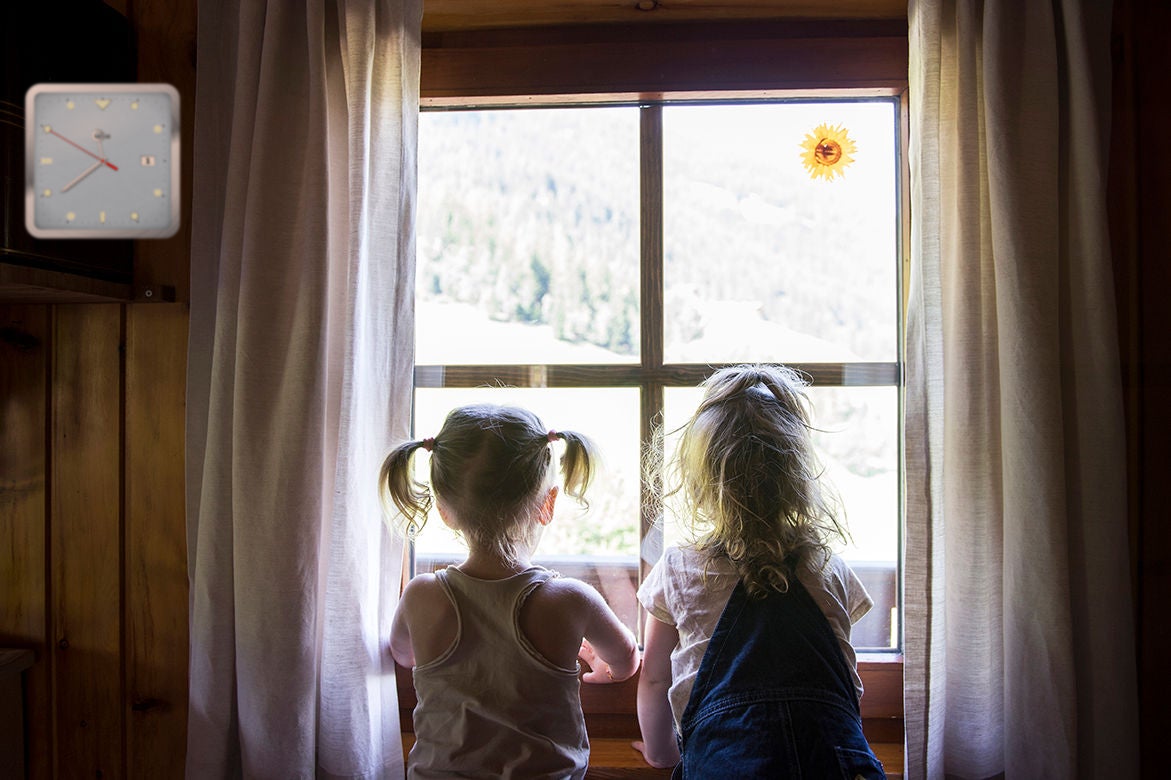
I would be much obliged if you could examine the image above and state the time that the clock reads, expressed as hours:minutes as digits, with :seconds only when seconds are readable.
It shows 11:38:50
